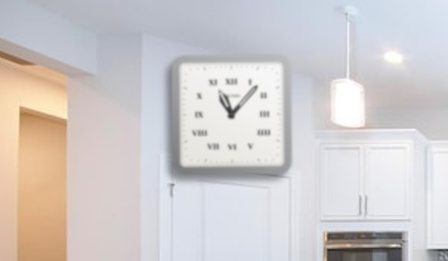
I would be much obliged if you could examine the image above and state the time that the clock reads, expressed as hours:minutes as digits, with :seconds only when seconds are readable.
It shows 11:07
